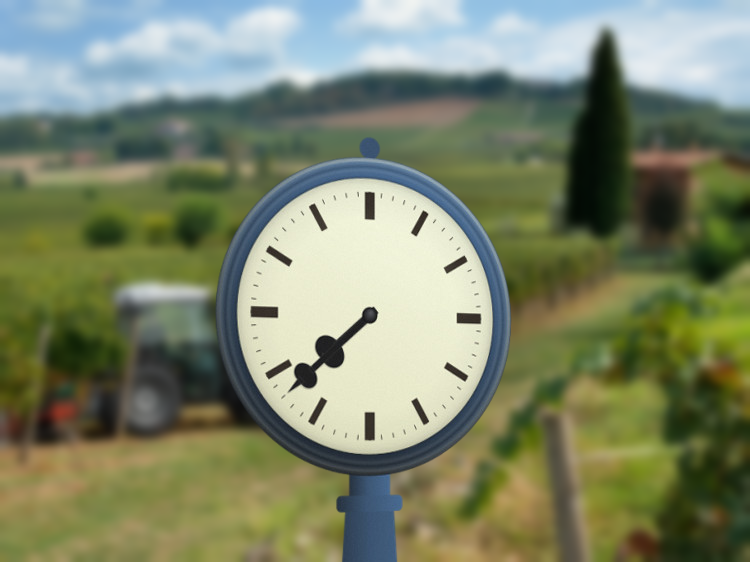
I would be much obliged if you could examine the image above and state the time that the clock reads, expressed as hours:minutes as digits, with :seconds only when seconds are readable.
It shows 7:38
